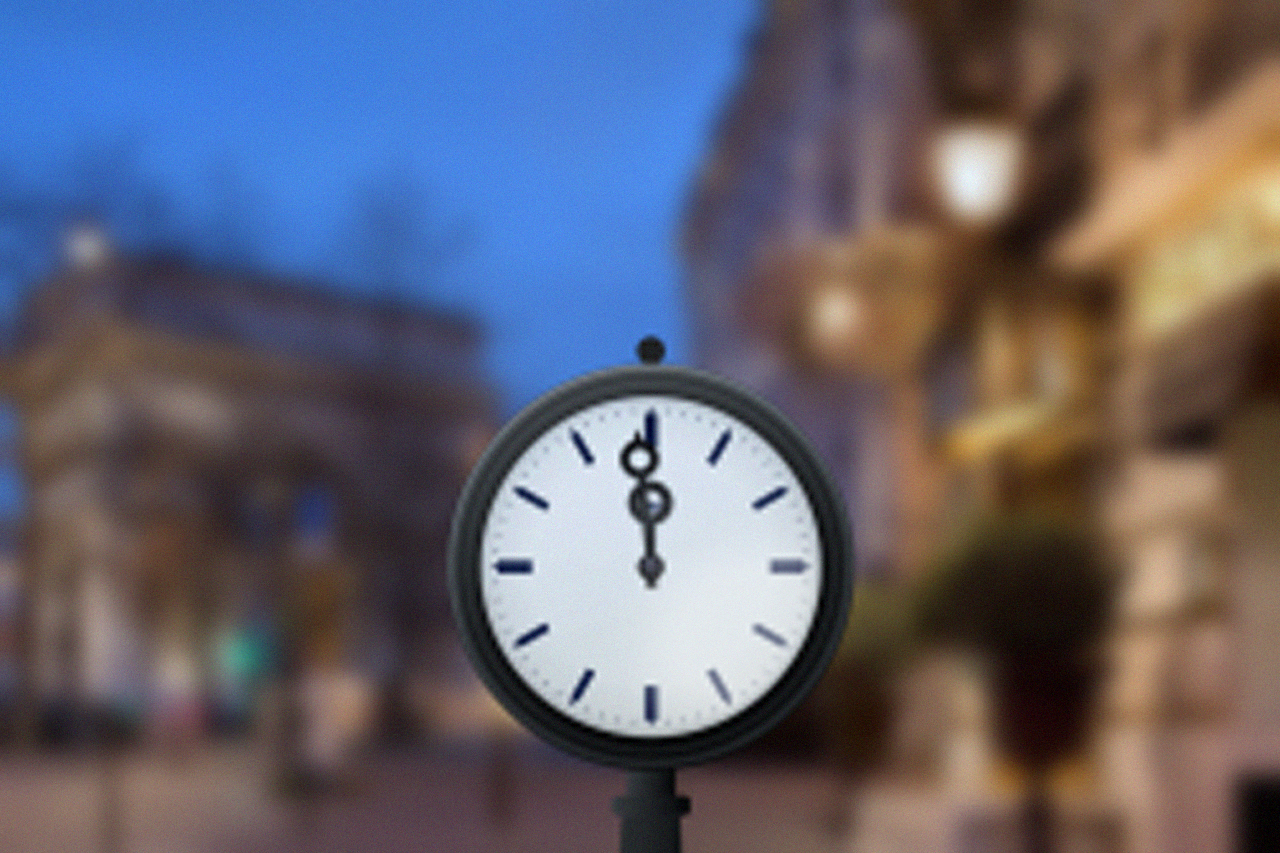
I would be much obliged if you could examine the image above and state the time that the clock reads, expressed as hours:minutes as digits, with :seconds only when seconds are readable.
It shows 11:59
